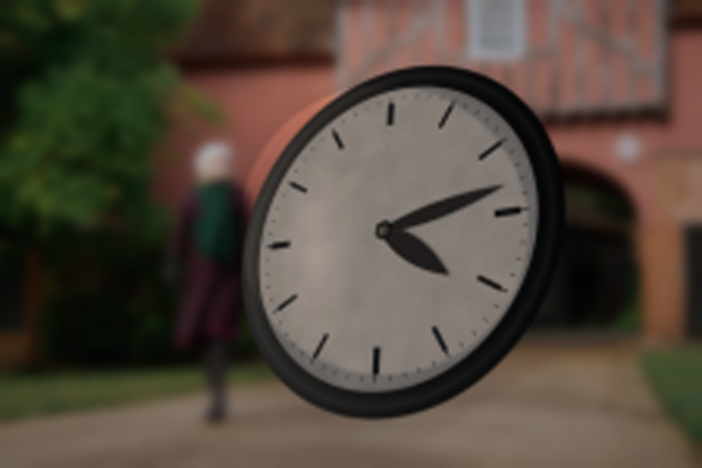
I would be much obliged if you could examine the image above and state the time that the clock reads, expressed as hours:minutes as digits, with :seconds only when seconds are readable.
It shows 4:13
